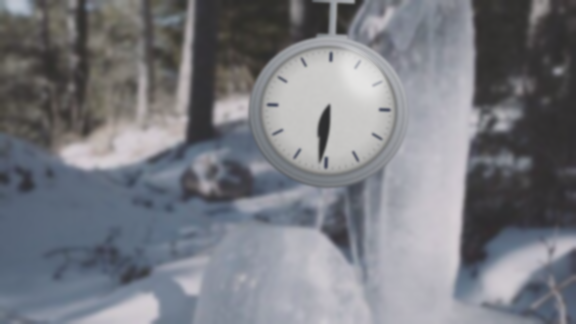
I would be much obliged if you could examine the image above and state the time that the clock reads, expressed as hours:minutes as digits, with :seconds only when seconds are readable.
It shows 6:31
